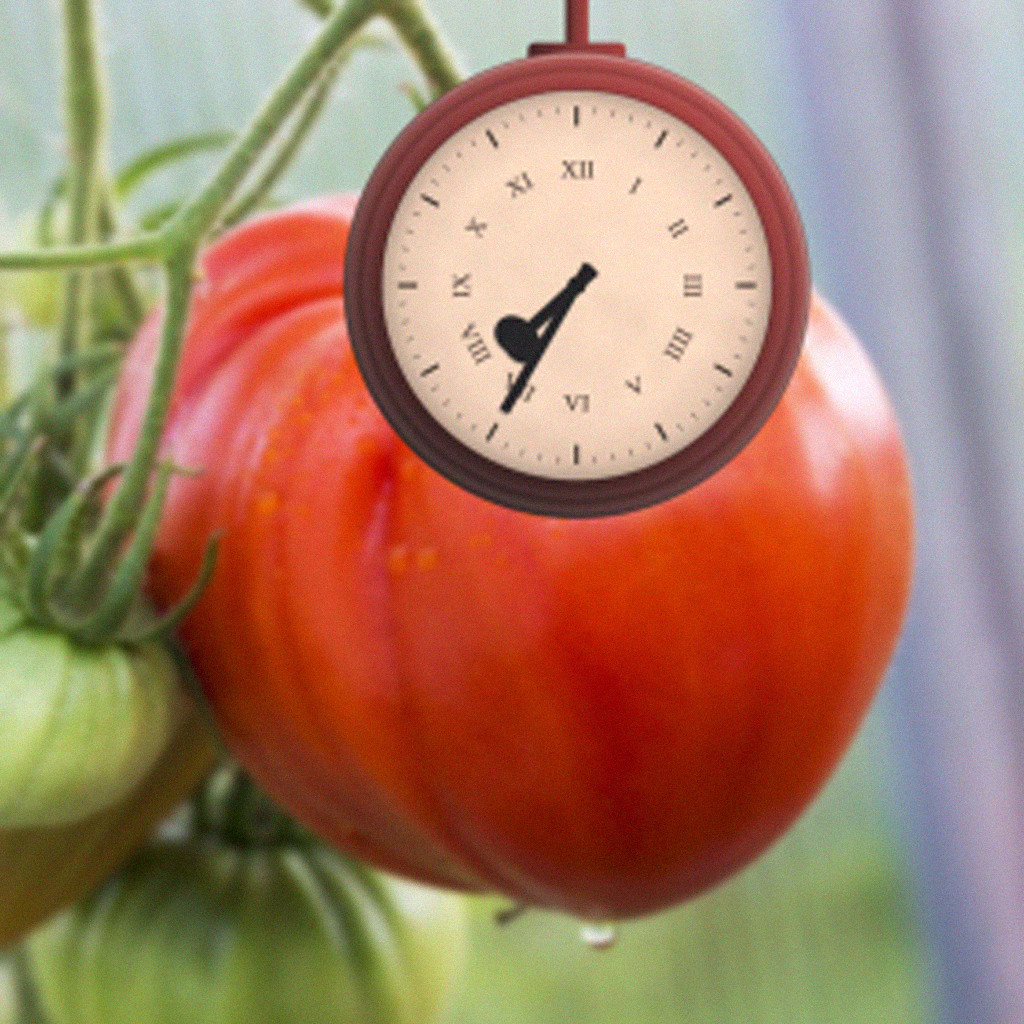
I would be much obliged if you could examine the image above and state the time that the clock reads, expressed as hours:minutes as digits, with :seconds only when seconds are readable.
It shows 7:35
